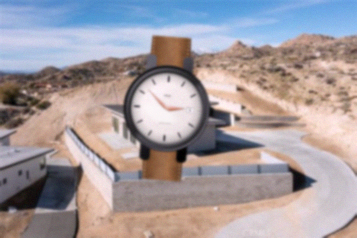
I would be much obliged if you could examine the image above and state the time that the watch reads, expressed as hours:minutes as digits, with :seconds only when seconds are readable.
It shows 2:52
